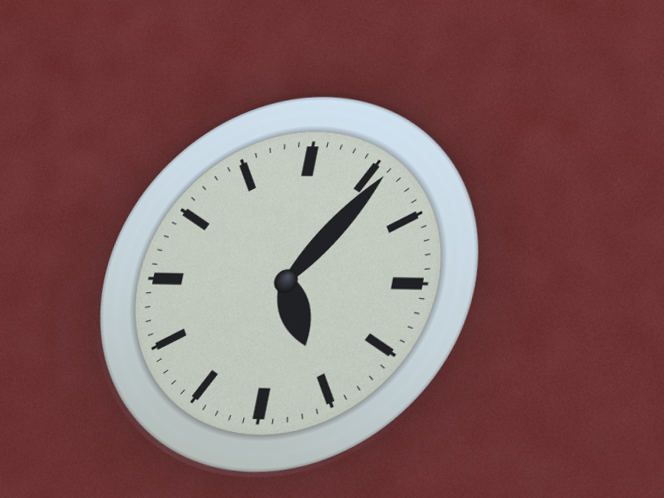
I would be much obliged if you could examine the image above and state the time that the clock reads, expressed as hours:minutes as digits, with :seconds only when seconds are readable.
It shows 5:06
